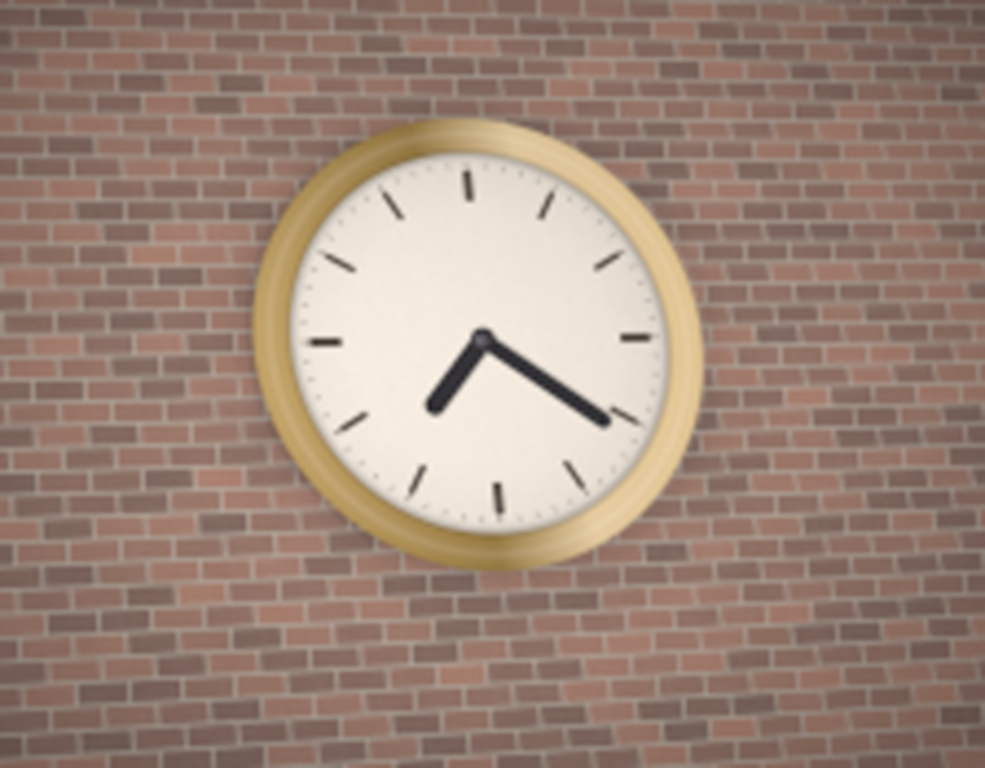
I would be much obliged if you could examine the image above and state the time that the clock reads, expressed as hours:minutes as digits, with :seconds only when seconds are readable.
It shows 7:21
